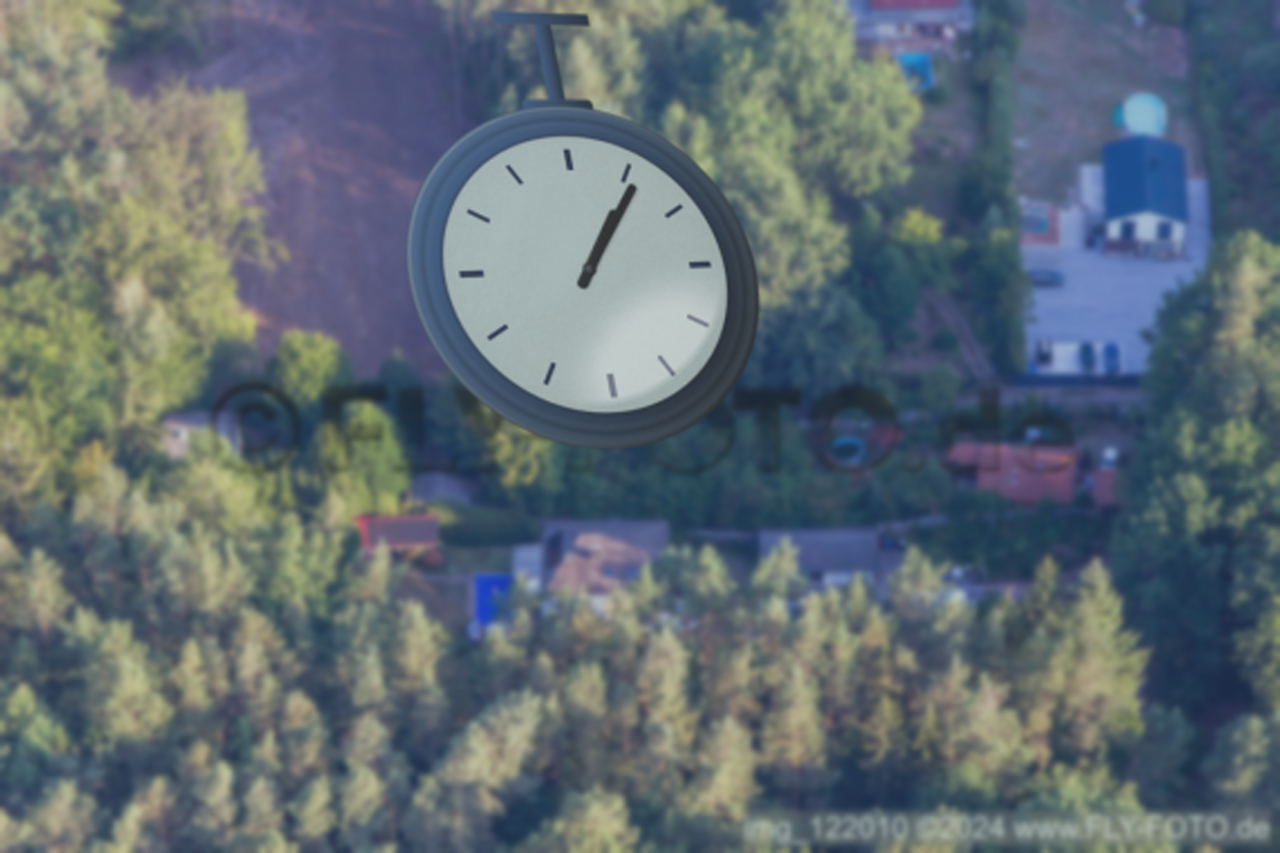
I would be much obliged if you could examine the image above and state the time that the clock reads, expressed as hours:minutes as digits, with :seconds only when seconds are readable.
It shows 1:06
